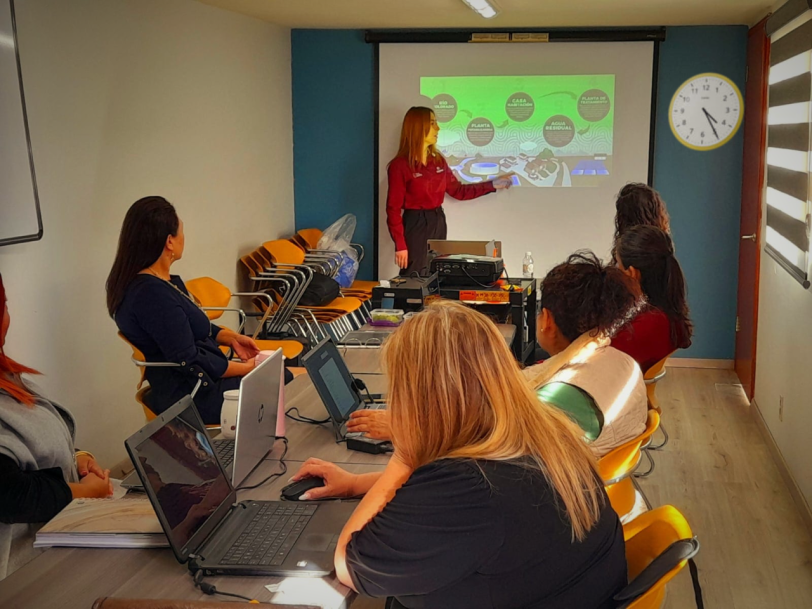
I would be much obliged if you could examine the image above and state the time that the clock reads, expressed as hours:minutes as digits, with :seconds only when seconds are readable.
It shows 4:25
